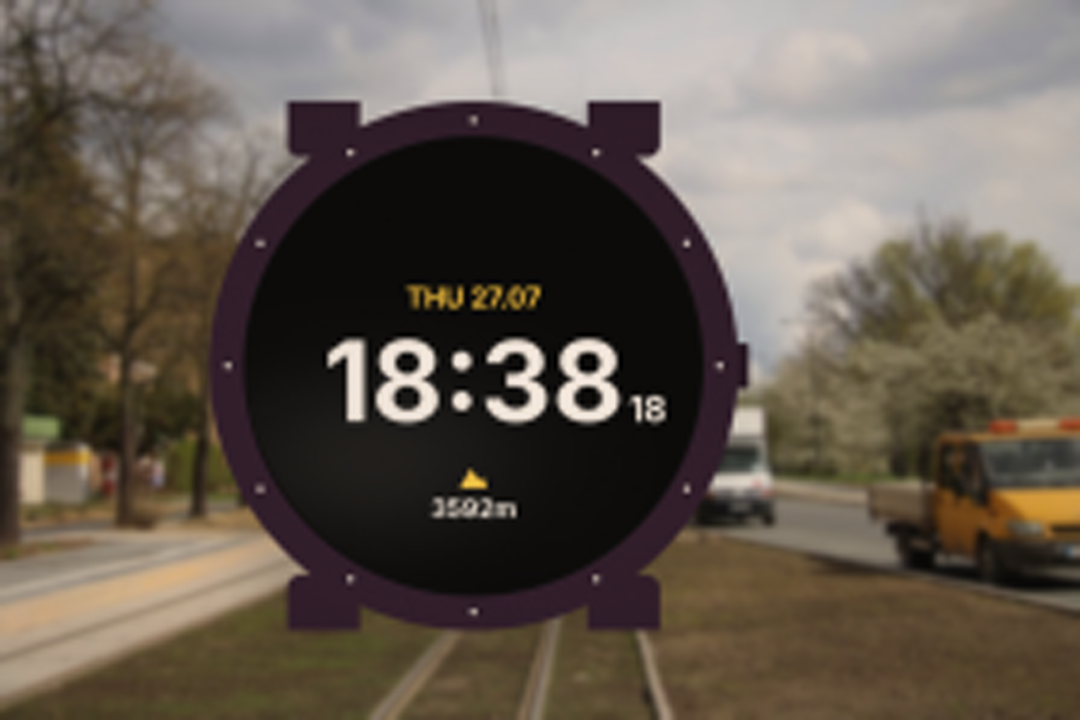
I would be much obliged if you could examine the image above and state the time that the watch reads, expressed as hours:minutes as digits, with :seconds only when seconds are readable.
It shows 18:38:18
